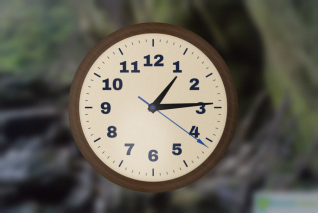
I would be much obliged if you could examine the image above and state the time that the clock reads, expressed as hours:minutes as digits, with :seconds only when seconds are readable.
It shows 1:14:21
